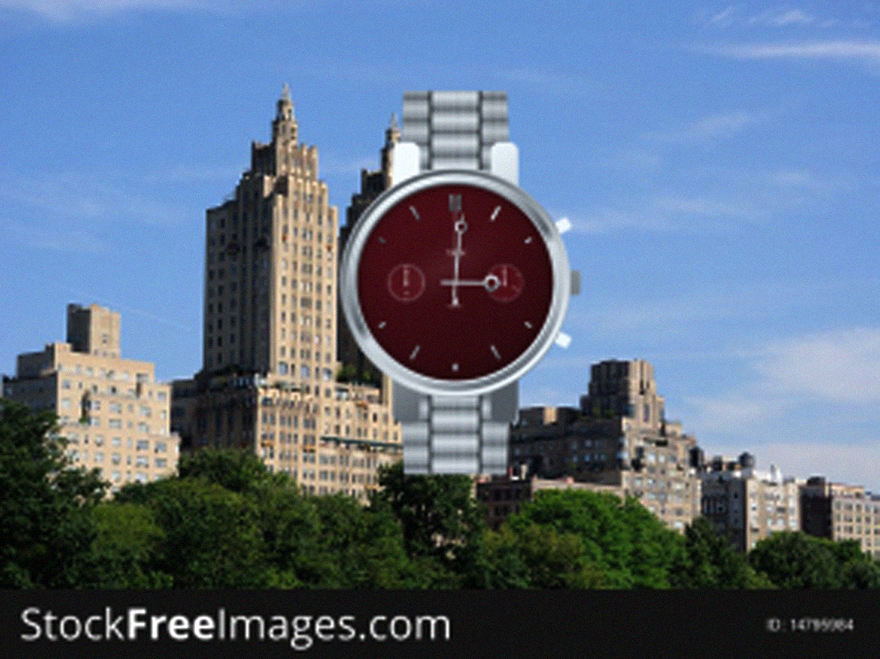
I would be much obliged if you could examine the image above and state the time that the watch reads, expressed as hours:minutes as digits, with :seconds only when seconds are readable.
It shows 3:01
